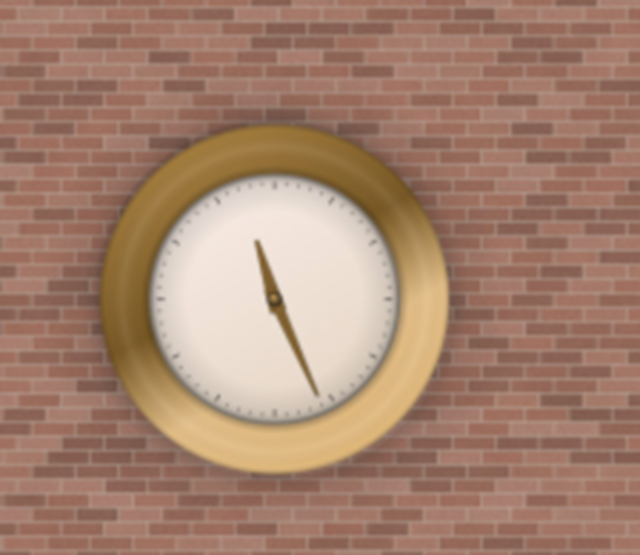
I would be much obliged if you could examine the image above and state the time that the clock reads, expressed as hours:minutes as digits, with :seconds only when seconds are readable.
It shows 11:26
